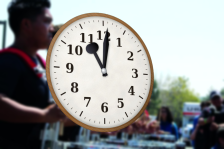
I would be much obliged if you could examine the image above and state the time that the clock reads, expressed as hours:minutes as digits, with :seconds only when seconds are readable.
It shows 11:01
